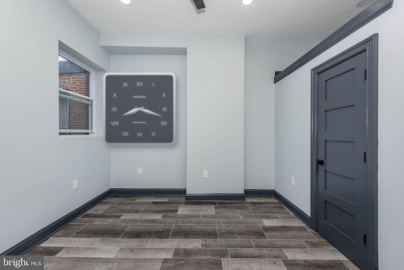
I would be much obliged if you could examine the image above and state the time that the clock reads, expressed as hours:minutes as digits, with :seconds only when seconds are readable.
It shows 8:18
